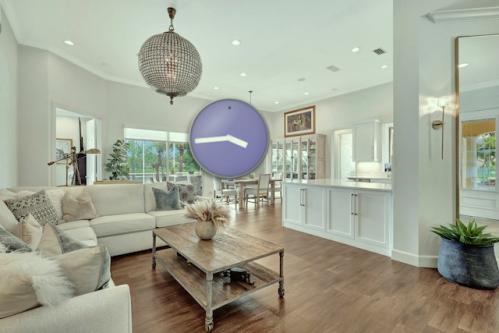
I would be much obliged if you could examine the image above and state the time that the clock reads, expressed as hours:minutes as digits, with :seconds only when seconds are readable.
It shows 3:44
